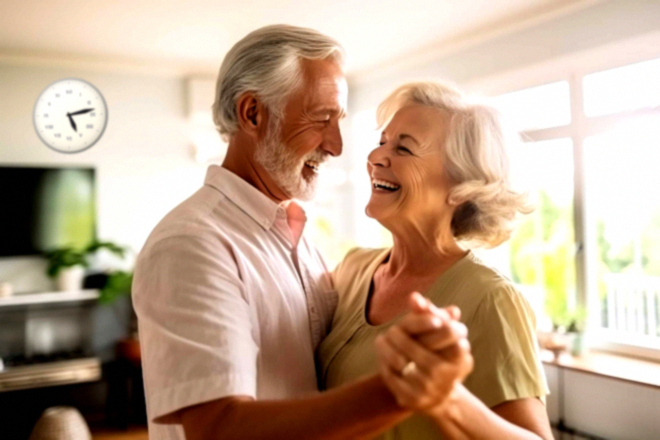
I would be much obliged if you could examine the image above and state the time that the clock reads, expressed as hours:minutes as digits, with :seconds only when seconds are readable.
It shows 5:13
